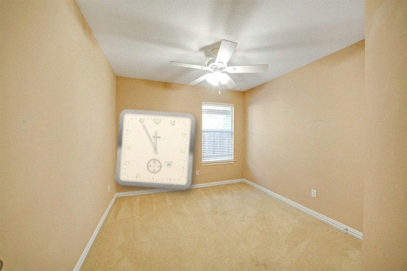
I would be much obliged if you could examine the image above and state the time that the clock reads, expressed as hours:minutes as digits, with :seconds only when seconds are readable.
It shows 11:55
